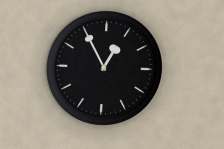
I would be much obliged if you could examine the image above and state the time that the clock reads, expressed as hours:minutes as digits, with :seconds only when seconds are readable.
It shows 12:55
